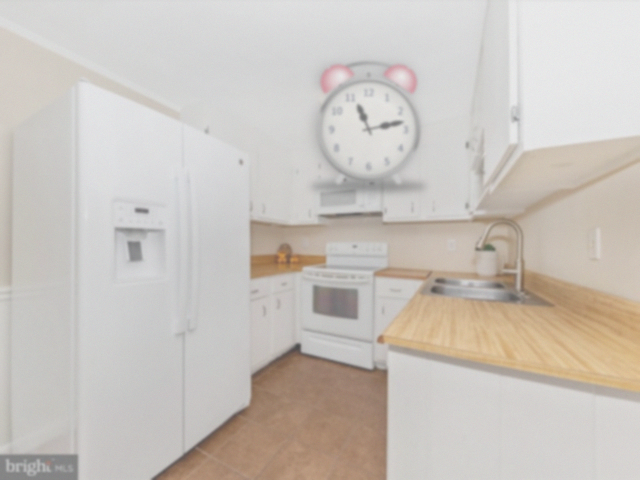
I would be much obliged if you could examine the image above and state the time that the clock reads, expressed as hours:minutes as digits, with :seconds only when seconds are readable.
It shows 11:13
